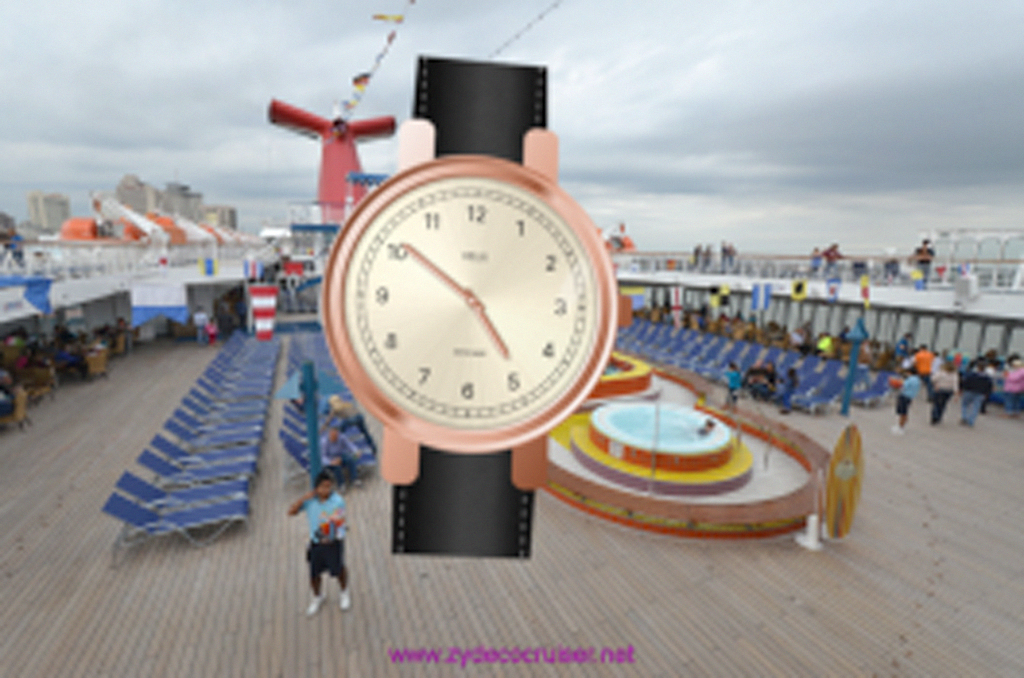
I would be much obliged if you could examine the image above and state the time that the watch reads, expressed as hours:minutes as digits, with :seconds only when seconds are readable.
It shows 4:51
